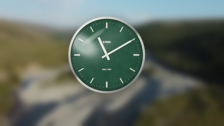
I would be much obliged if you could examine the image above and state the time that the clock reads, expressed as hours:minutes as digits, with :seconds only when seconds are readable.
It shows 11:10
